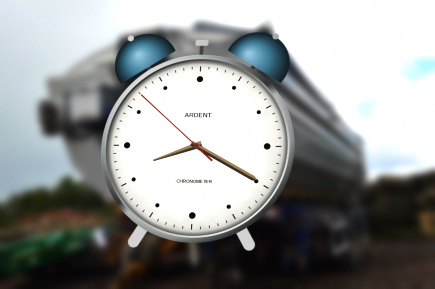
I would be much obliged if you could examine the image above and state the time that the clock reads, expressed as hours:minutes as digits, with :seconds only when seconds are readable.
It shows 8:19:52
